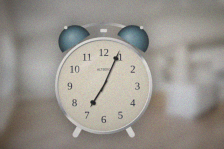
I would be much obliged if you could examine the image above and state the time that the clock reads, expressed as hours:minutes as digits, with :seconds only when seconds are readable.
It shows 7:04
